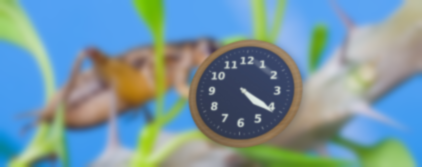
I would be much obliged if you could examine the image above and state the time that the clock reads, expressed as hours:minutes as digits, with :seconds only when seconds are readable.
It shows 4:21
